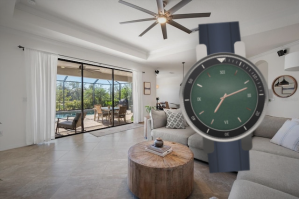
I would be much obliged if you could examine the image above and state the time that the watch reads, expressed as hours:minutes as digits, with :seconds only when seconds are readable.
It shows 7:12
